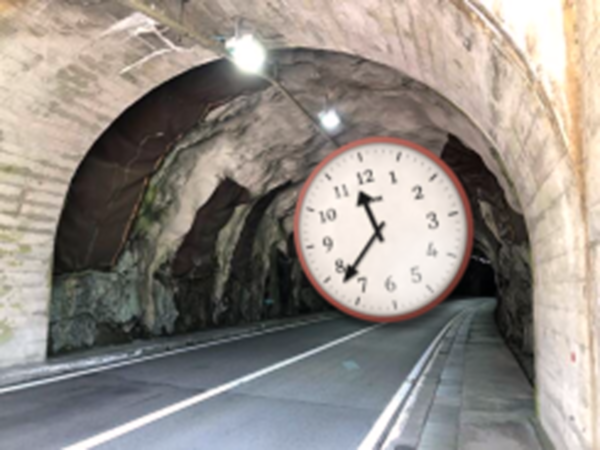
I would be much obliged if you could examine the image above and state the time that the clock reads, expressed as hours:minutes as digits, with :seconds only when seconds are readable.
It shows 11:38
